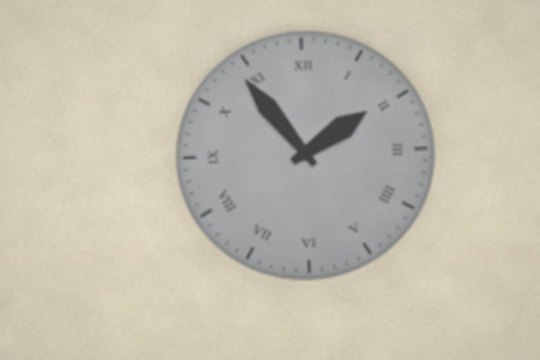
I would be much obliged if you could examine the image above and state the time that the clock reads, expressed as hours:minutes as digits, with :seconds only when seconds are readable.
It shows 1:54
